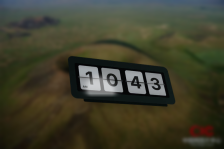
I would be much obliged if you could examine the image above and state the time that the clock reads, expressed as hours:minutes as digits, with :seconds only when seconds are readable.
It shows 10:43
